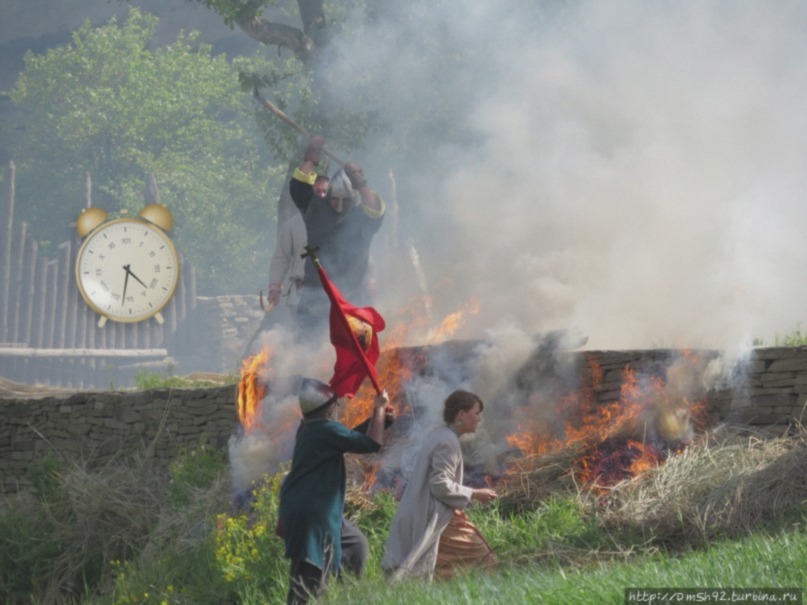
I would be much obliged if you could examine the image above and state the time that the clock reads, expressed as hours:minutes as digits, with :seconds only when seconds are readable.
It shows 4:32
